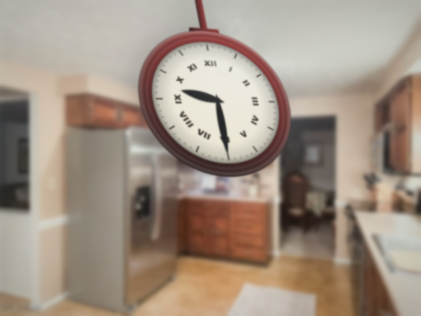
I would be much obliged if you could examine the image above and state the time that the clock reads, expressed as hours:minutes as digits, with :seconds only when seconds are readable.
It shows 9:30
